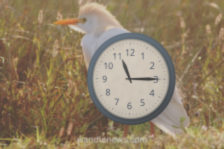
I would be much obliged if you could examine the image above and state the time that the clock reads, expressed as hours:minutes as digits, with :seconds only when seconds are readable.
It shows 11:15
